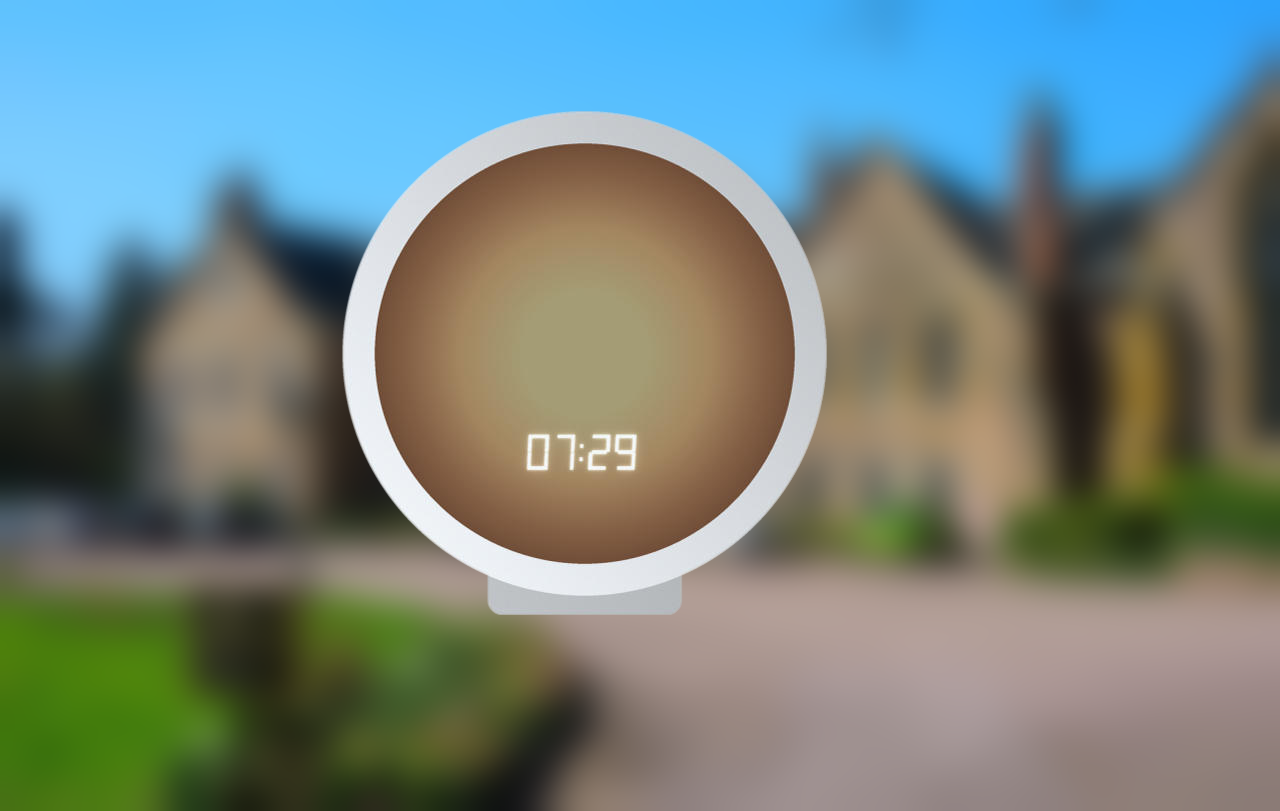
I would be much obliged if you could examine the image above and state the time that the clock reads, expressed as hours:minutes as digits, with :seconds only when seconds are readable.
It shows 7:29
